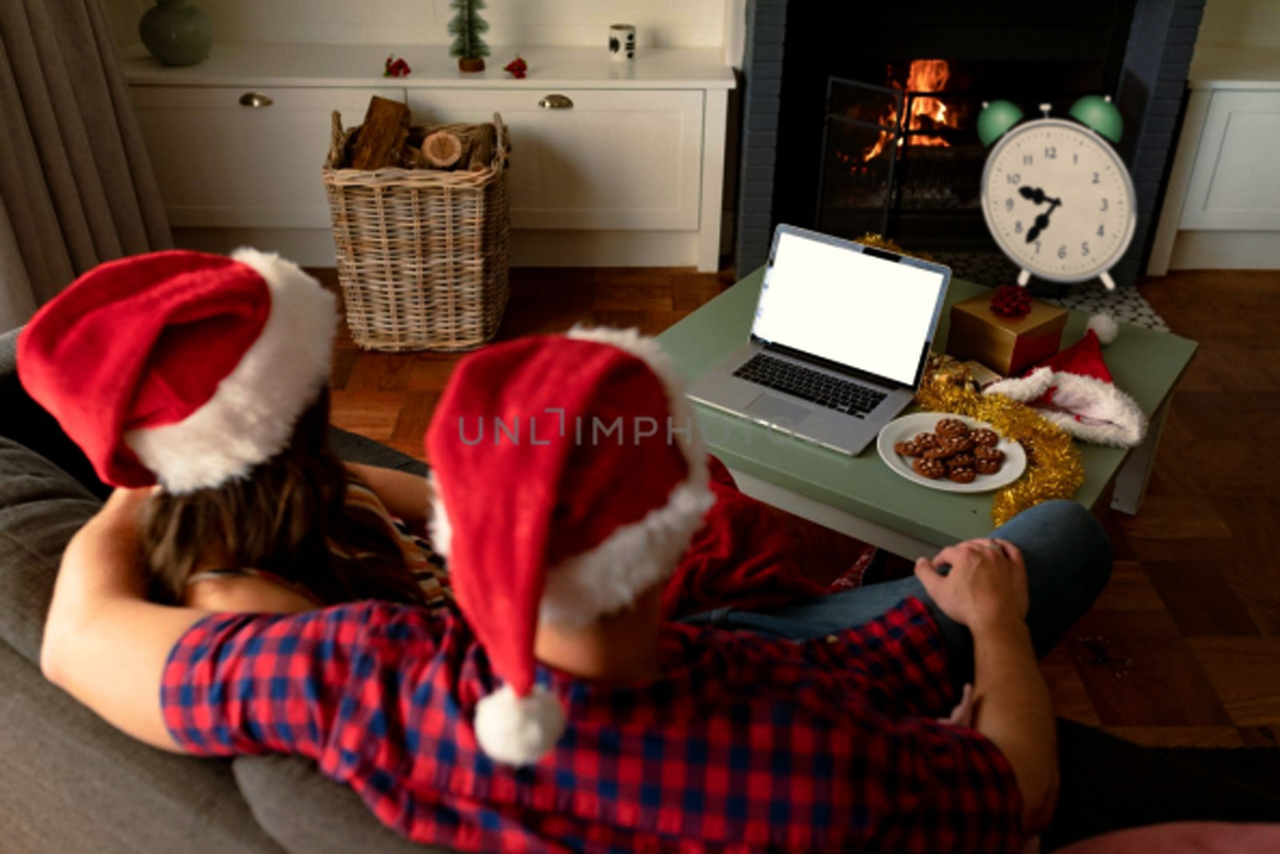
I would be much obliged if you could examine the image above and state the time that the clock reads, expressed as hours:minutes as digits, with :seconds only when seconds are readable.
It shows 9:37
